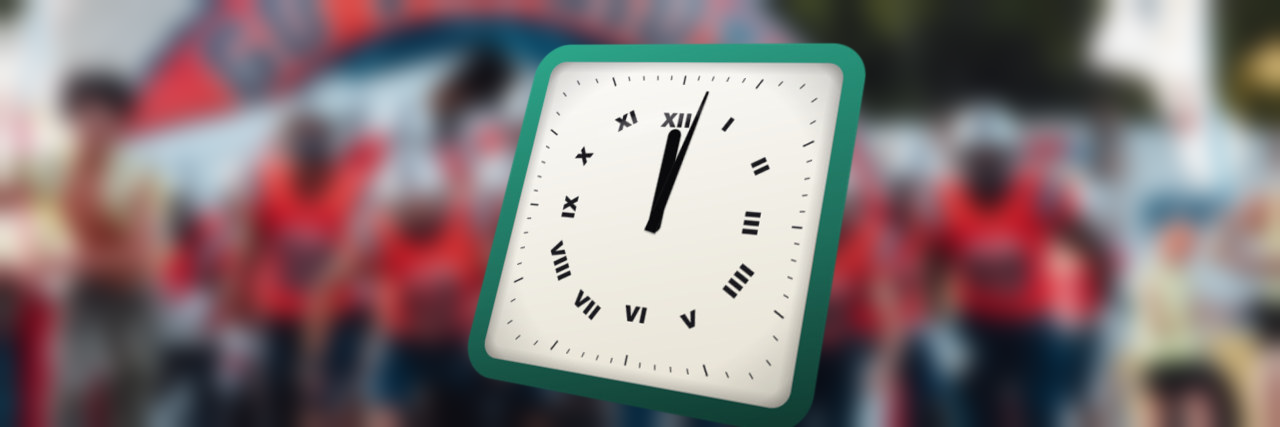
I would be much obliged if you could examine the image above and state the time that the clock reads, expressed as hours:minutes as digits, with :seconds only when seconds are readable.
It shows 12:02
